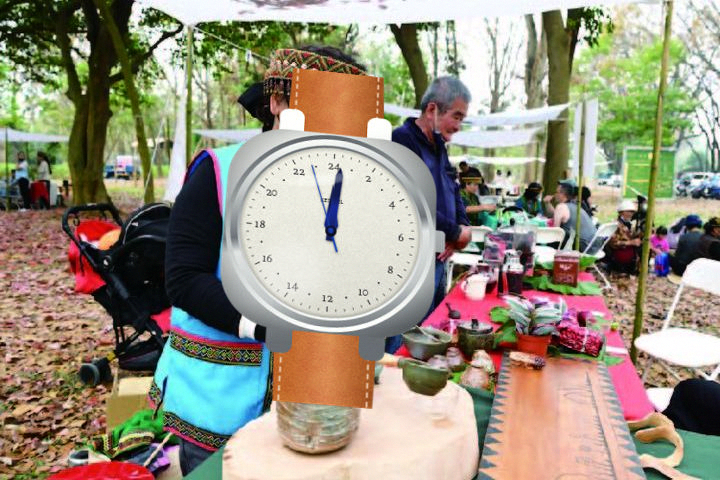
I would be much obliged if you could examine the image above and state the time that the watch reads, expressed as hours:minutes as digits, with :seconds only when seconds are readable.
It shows 0:00:57
